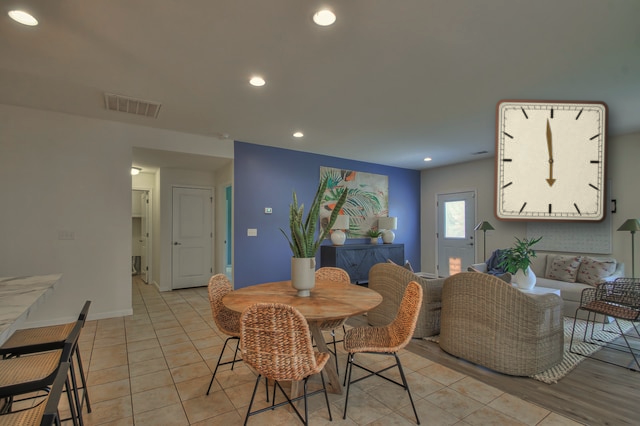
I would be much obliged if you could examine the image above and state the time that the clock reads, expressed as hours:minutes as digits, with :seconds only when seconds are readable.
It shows 5:59
